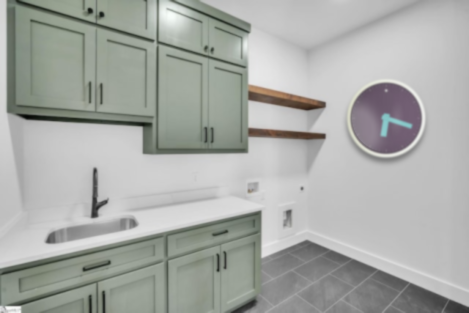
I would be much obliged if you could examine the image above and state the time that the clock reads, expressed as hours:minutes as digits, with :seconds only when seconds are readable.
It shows 6:18
